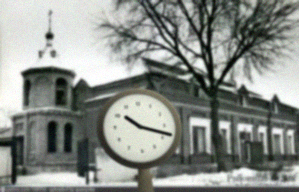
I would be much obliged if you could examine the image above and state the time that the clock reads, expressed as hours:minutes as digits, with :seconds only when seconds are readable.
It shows 10:18
